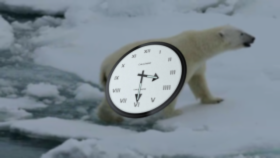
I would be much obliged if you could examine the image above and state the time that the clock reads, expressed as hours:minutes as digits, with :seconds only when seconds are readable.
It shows 3:30
